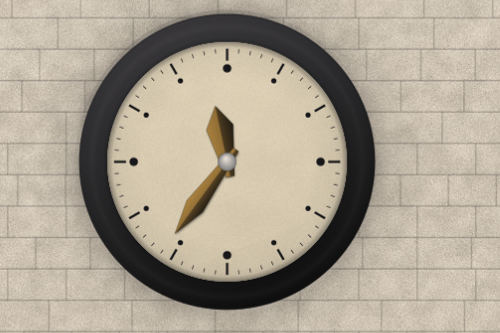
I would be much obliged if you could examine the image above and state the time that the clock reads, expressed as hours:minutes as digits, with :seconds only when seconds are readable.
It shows 11:36
